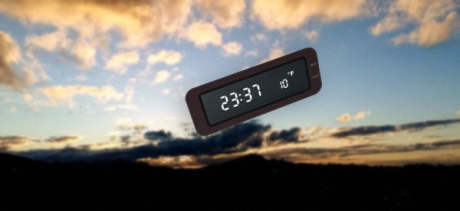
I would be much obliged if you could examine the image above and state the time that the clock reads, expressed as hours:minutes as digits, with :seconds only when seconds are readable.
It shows 23:37
